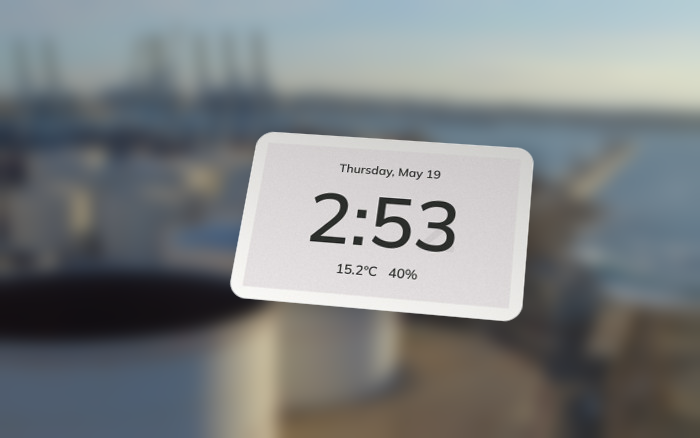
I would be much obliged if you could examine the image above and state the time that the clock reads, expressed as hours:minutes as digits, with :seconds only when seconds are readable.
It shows 2:53
